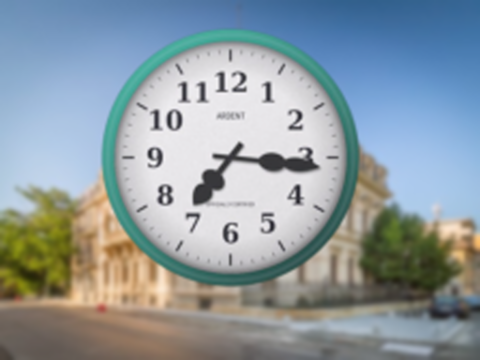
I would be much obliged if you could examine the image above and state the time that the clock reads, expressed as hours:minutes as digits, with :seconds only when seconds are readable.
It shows 7:16
